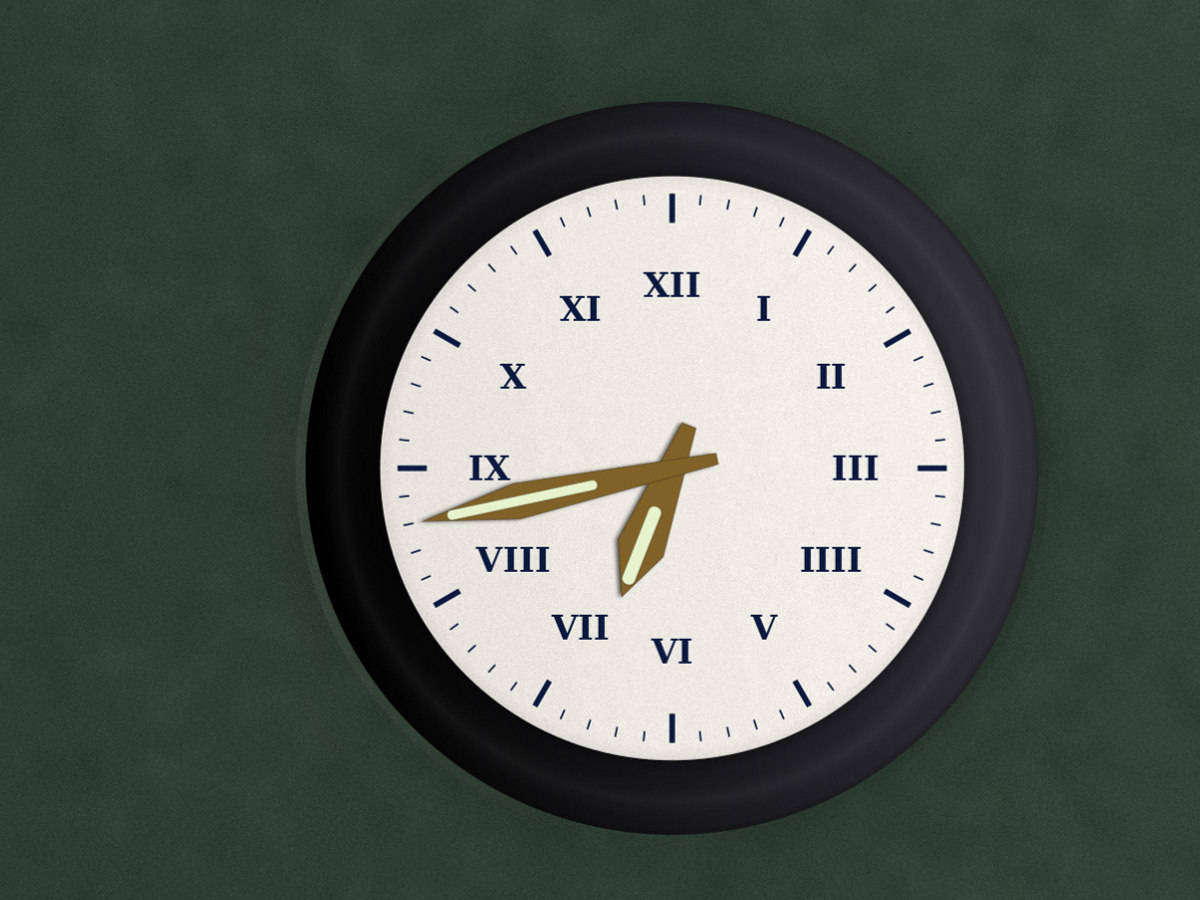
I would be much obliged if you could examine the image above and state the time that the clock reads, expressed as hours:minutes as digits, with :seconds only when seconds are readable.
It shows 6:43
